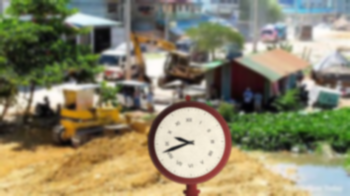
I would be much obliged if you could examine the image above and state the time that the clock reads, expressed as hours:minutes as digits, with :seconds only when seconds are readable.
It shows 9:42
